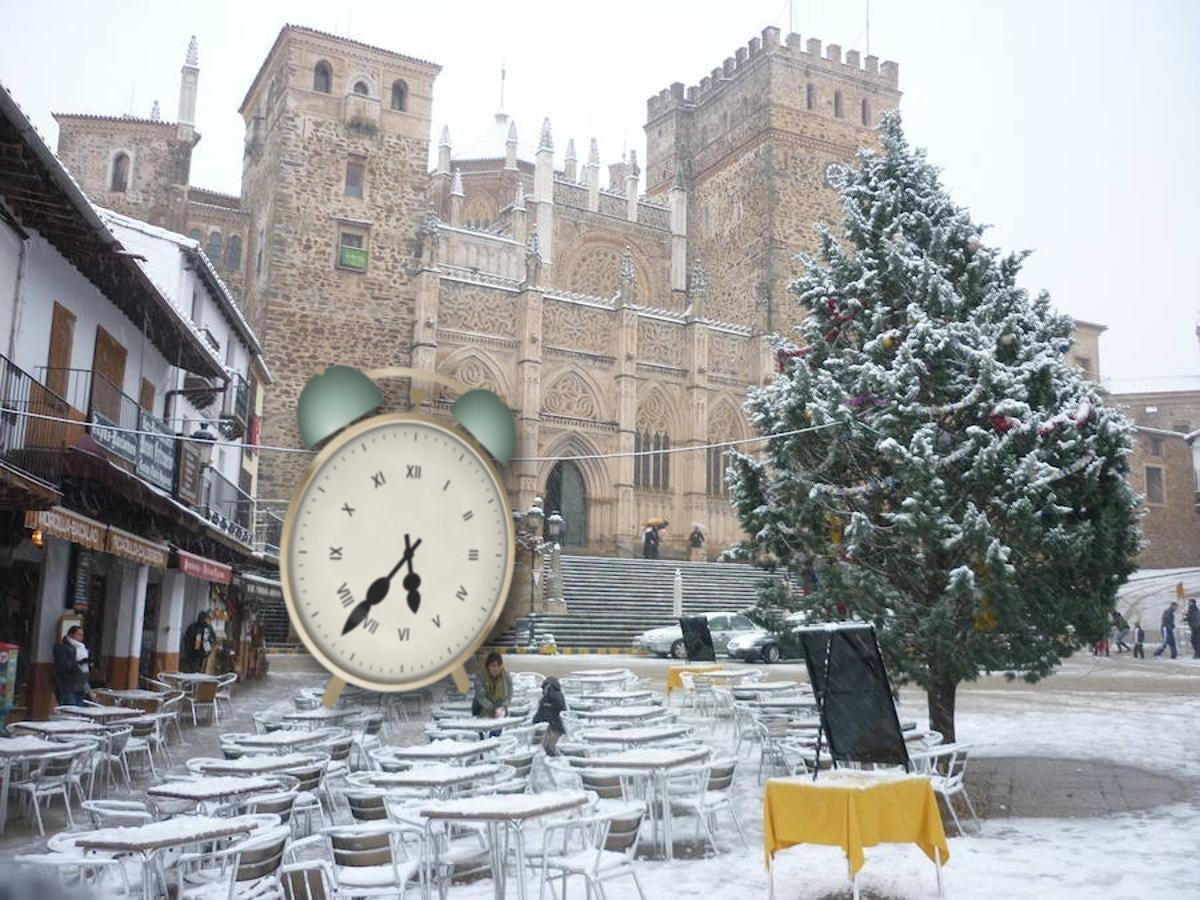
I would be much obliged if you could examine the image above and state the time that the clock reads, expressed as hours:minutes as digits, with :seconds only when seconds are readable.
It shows 5:37
